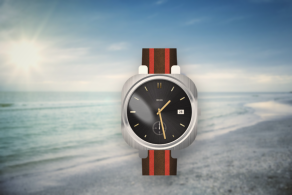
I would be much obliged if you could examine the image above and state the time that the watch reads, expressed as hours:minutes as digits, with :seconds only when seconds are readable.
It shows 1:28
